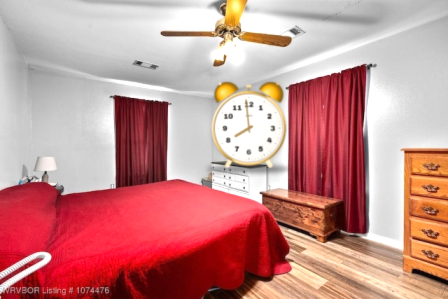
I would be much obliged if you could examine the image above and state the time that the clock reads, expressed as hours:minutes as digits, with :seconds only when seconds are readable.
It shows 7:59
